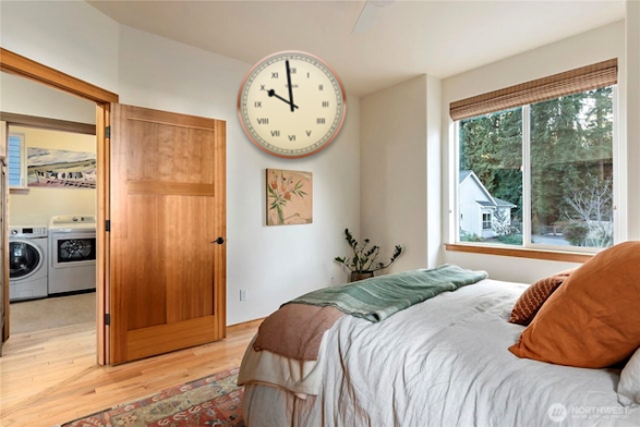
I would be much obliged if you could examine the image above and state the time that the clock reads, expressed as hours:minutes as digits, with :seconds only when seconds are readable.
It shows 9:59
